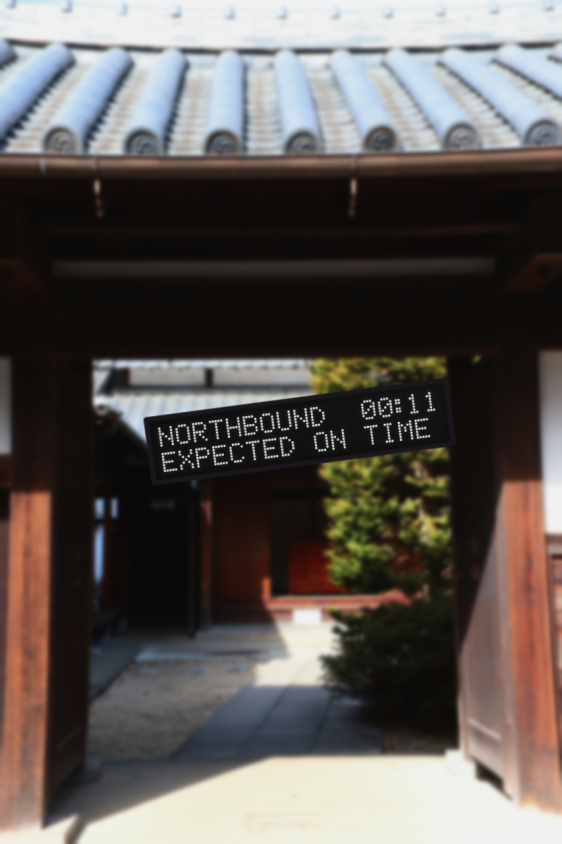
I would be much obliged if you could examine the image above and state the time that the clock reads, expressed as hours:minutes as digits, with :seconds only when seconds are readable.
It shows 0:11
